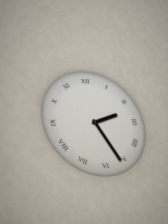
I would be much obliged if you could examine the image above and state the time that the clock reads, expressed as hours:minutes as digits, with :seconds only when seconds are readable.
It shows 2:26
